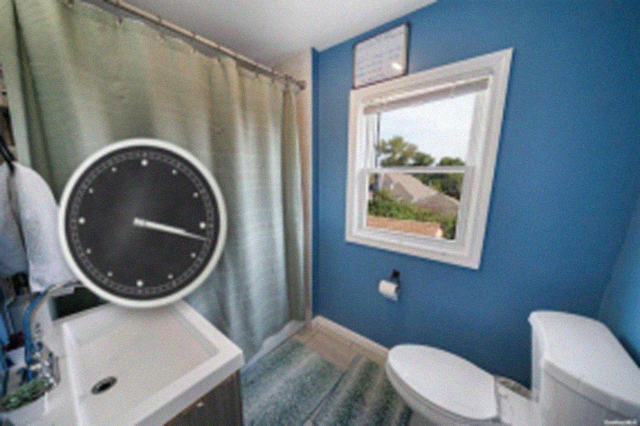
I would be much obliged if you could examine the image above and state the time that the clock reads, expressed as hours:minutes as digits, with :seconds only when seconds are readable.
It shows 3:17
